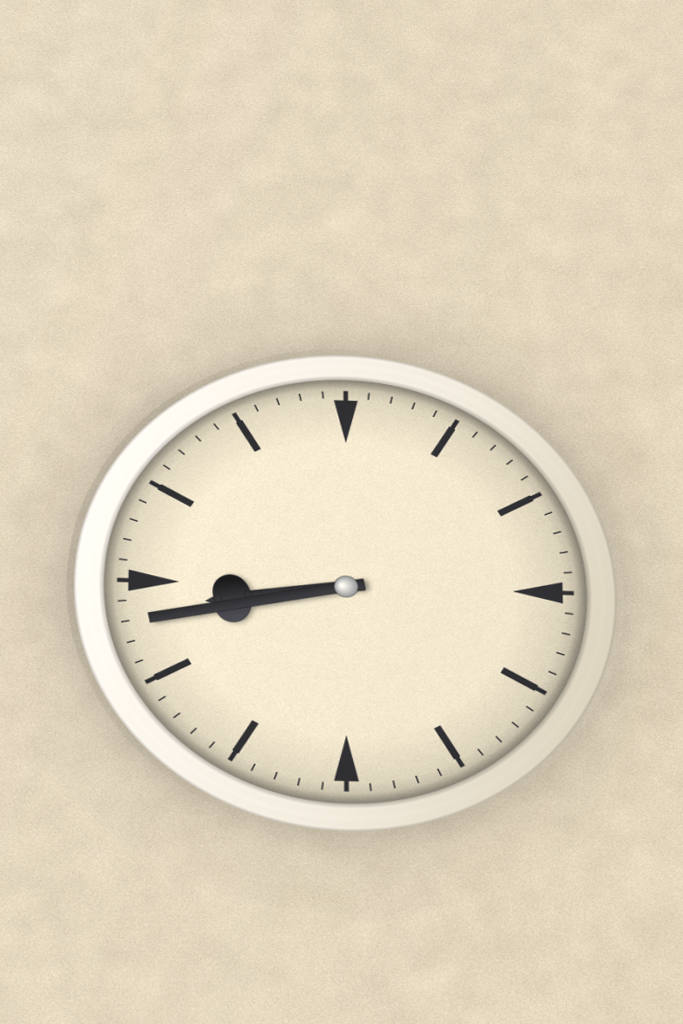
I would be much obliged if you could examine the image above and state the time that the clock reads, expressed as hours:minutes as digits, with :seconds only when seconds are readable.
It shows 8:43
